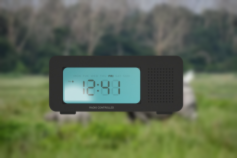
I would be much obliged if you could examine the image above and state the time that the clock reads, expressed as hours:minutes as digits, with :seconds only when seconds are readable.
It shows 12:41
